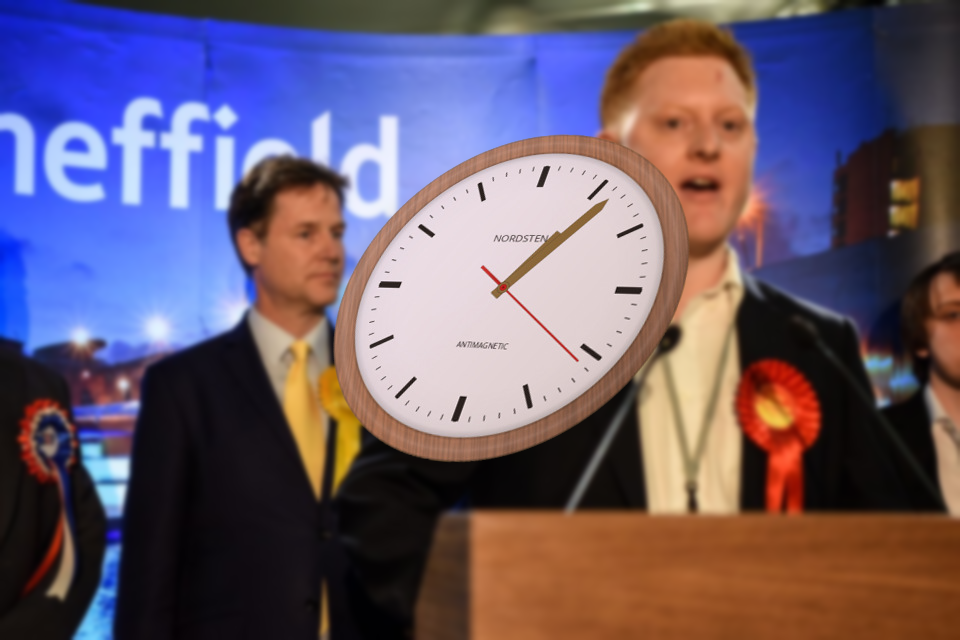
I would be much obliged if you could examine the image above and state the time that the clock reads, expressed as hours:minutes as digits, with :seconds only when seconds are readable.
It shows 1:06:21
